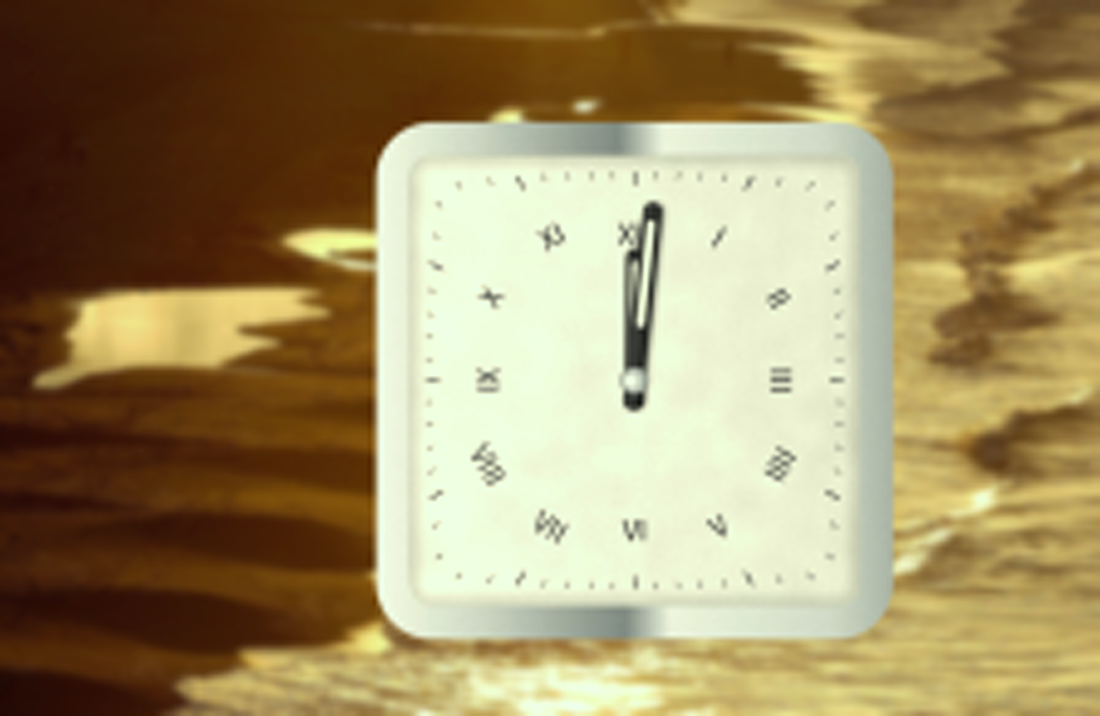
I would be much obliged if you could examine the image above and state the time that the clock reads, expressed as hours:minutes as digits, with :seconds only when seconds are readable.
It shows 12:01
